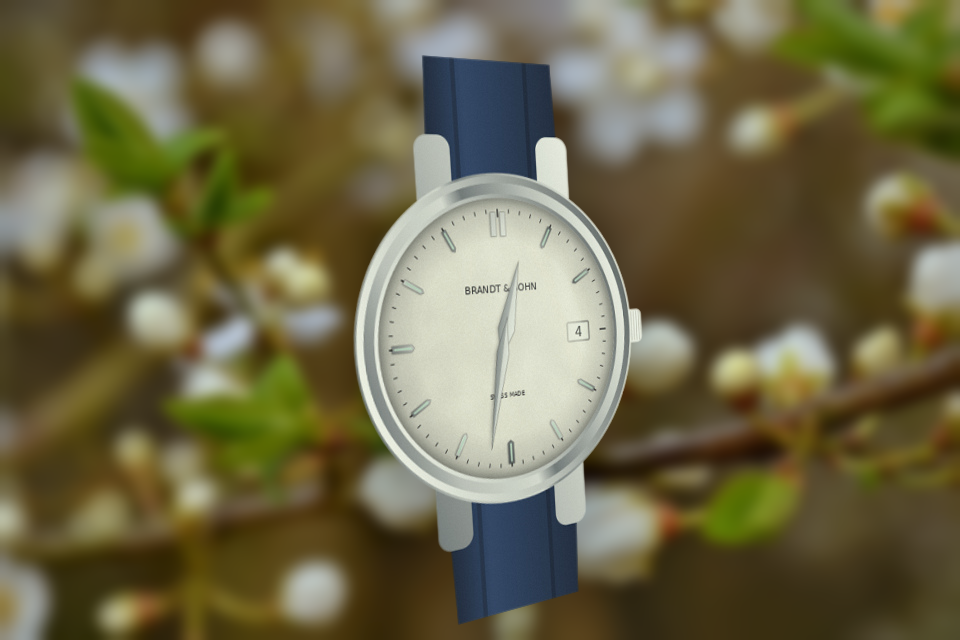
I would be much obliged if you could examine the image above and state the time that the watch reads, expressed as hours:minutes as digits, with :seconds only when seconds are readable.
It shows 12:32
